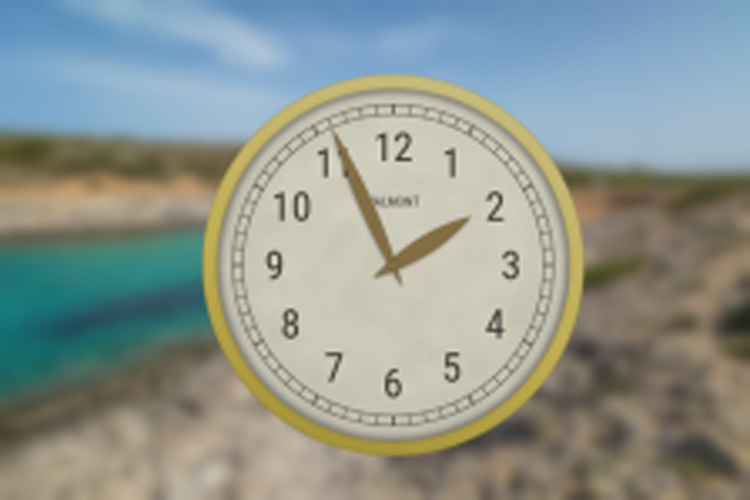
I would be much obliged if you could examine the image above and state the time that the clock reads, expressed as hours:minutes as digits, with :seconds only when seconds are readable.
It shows 1:56
